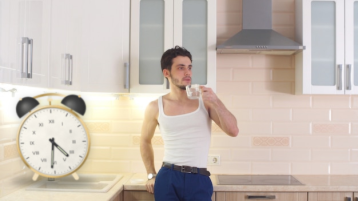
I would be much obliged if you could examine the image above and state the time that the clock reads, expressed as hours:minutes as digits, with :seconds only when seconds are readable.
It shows 4:31
